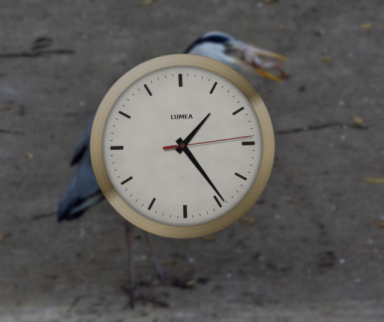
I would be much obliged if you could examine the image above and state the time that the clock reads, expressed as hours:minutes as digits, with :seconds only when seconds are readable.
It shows 1:24:14
